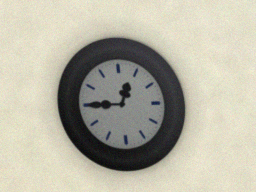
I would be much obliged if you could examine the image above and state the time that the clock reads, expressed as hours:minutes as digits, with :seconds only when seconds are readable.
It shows 12:45
